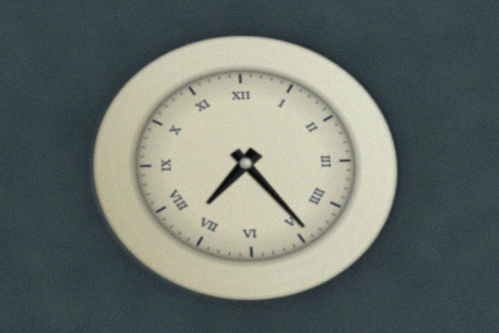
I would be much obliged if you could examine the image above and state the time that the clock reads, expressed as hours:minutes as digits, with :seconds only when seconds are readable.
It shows 7:24
